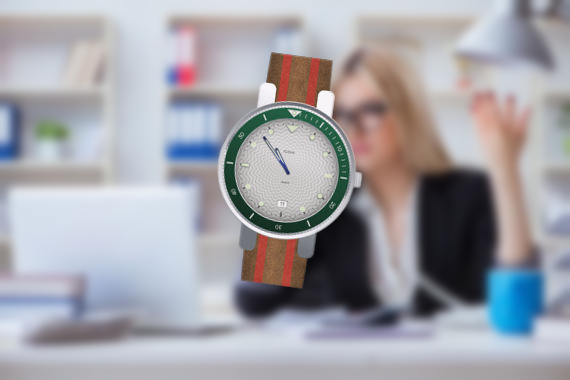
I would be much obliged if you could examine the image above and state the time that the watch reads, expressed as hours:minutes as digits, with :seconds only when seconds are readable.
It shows 10:53
